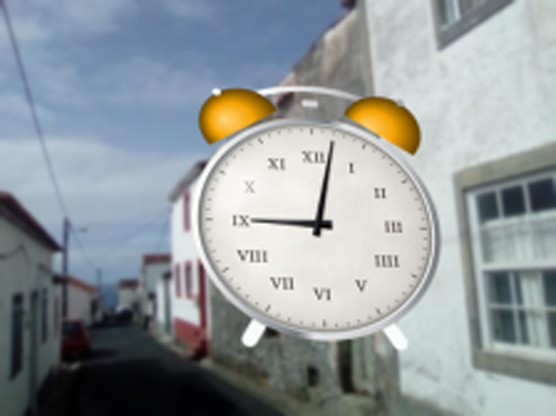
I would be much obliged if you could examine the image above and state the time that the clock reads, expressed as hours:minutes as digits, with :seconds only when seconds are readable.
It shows 9:02
